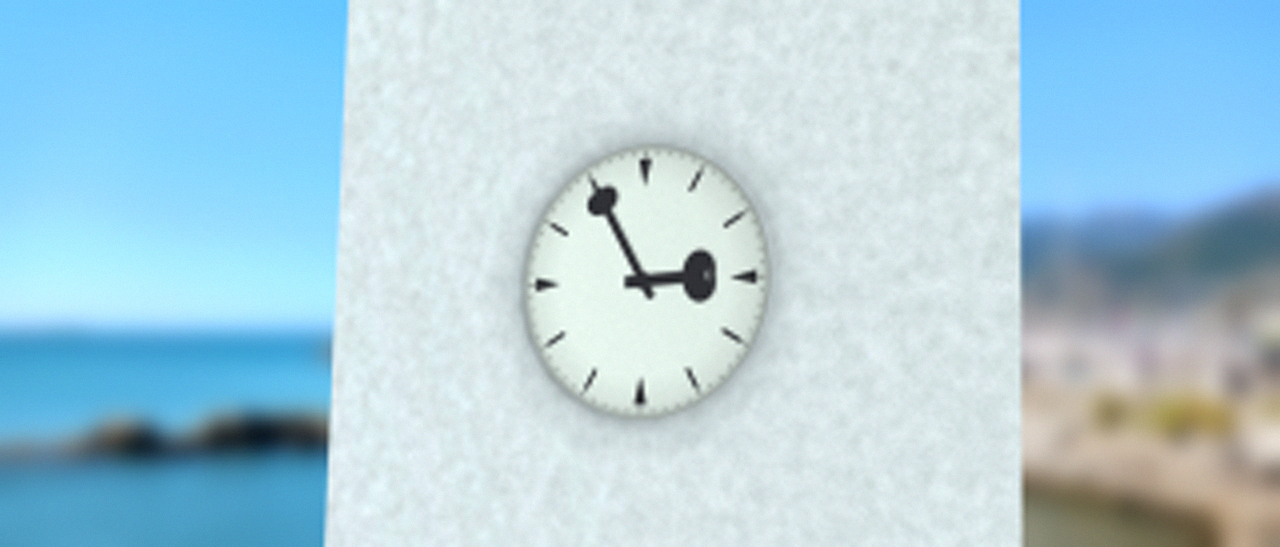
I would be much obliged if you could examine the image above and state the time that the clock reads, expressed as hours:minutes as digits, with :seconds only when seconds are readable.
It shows 2:55
